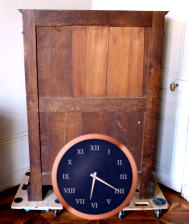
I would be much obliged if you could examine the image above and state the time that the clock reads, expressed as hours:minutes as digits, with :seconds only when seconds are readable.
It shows 6:20
